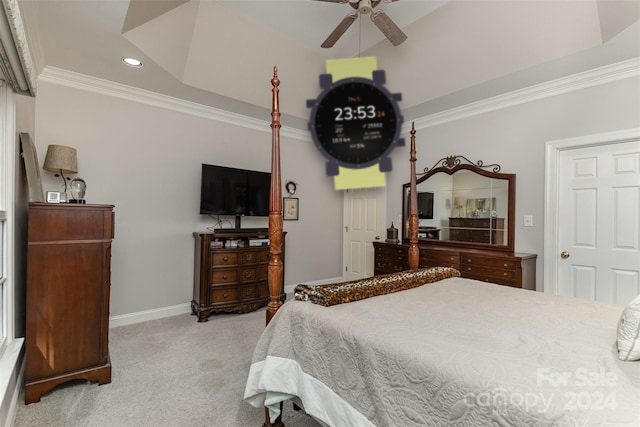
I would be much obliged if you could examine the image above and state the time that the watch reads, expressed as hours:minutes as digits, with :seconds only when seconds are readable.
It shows 23:53
